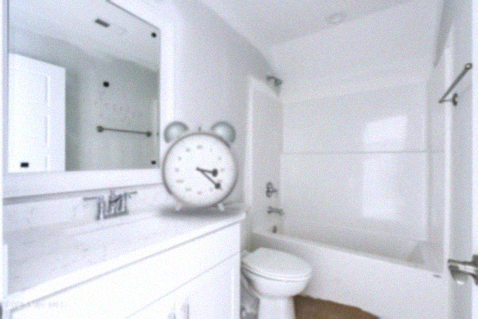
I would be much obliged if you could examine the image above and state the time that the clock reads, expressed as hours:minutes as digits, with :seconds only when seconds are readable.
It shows 3:22
